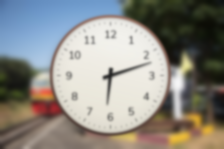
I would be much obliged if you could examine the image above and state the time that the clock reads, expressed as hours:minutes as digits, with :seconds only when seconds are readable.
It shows 6:12
